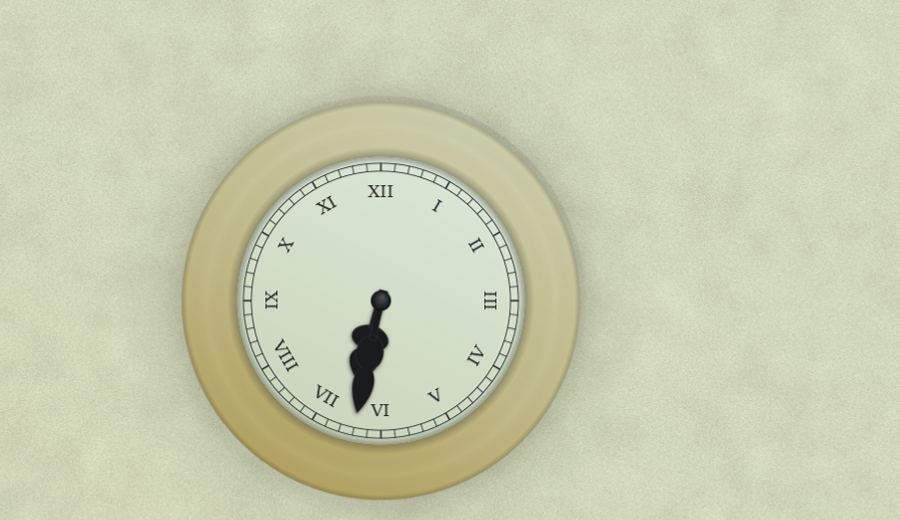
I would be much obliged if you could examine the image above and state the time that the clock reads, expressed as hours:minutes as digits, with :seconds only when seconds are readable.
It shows 6:32
